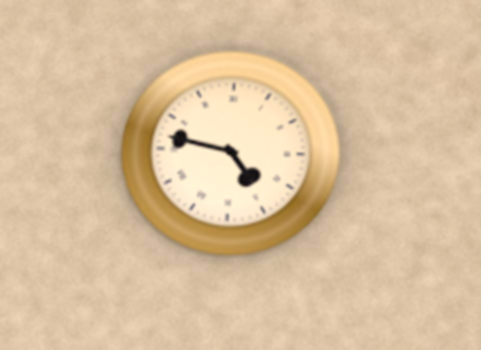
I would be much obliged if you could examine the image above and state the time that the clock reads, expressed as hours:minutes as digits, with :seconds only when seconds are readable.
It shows 4:47
